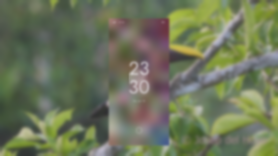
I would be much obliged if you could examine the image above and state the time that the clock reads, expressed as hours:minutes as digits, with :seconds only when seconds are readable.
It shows 23:30
